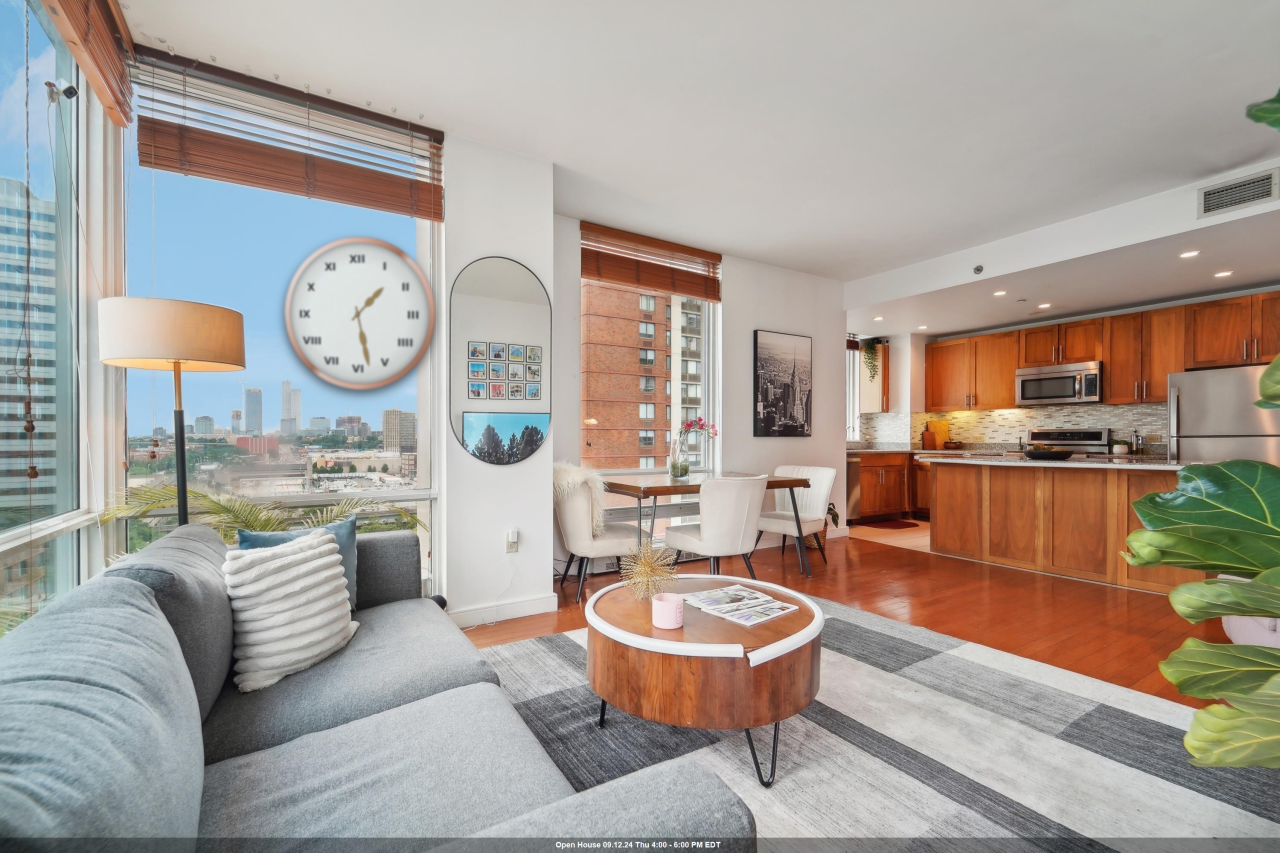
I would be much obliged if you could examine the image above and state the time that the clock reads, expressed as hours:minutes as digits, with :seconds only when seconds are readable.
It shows 1:28
